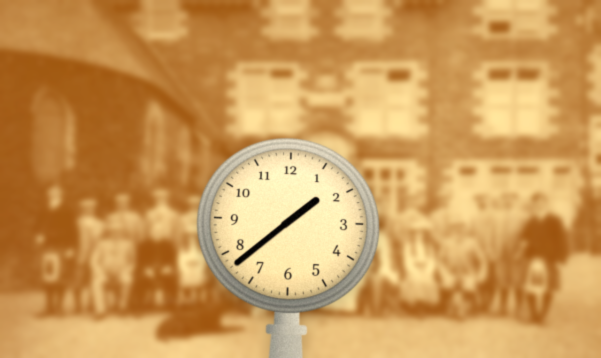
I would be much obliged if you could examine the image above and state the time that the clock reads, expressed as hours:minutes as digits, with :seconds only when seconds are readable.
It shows 1:38
